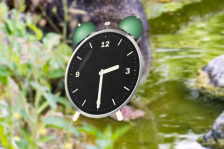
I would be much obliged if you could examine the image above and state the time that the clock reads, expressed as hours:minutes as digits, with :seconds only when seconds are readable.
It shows 2:30
